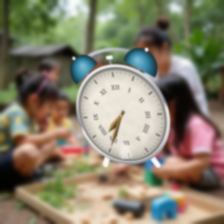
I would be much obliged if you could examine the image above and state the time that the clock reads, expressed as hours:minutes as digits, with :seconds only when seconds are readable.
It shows 7:35
